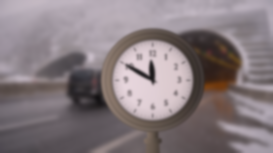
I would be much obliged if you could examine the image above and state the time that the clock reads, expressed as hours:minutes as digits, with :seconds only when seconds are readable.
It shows 11:50
